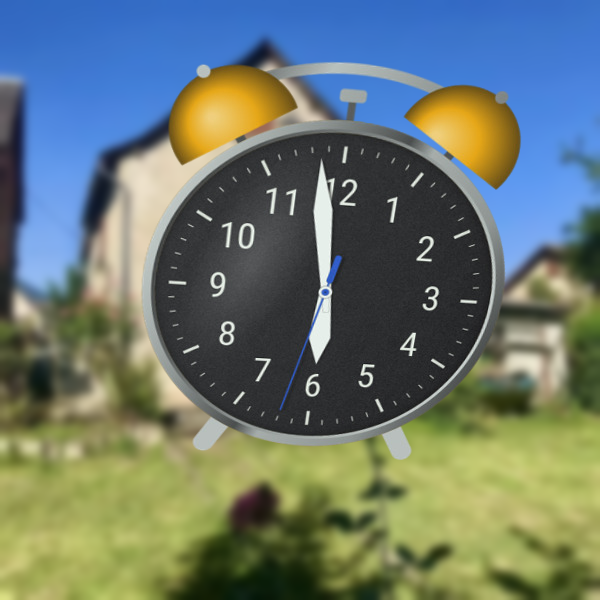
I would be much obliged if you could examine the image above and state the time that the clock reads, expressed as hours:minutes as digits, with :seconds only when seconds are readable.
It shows 5:58:32
